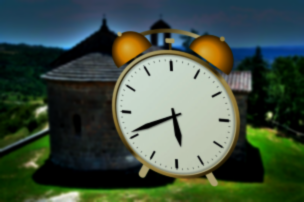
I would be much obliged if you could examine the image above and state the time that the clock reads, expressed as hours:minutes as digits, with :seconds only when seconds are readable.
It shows 5:41
